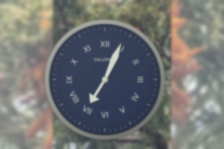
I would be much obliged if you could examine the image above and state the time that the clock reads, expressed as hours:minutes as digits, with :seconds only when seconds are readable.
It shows 7:04
